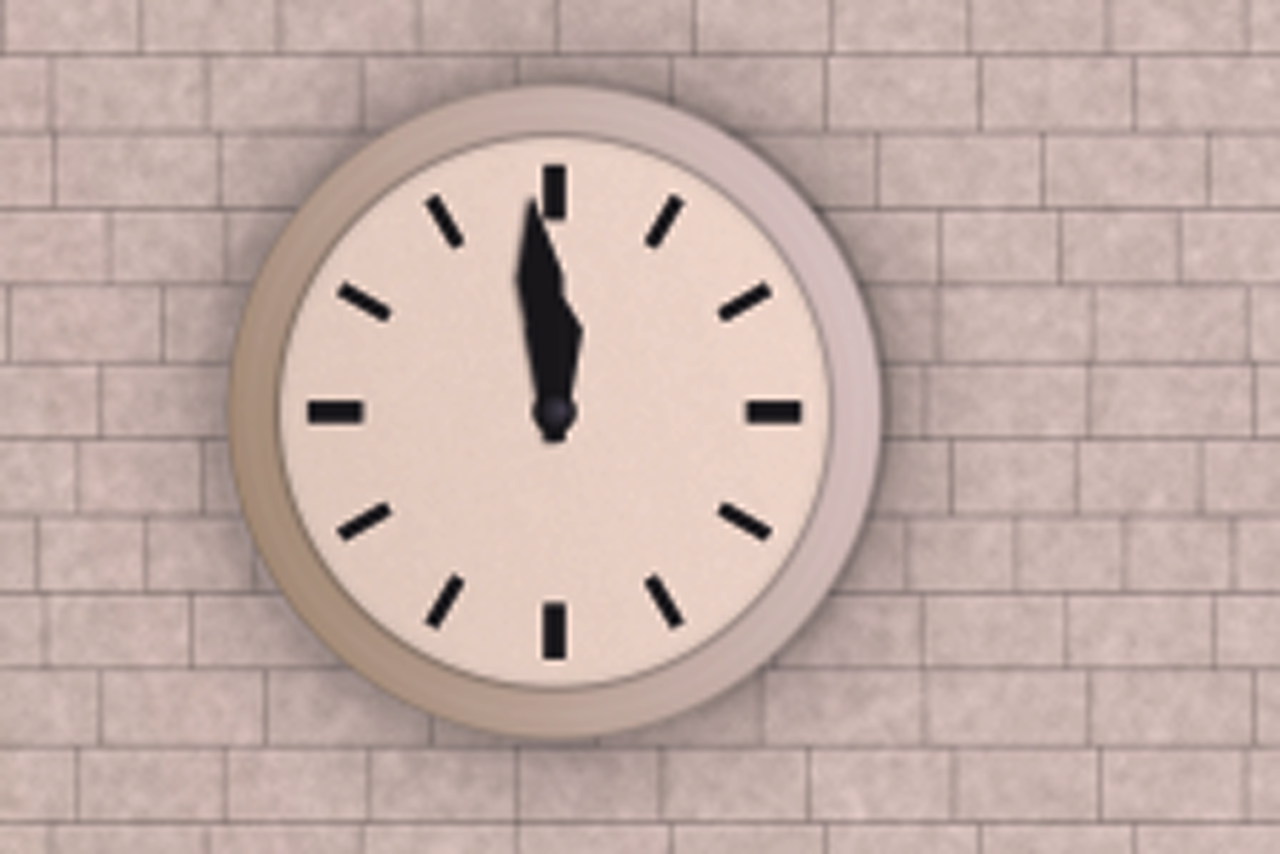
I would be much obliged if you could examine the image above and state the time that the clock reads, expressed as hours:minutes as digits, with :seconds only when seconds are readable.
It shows 11:59
